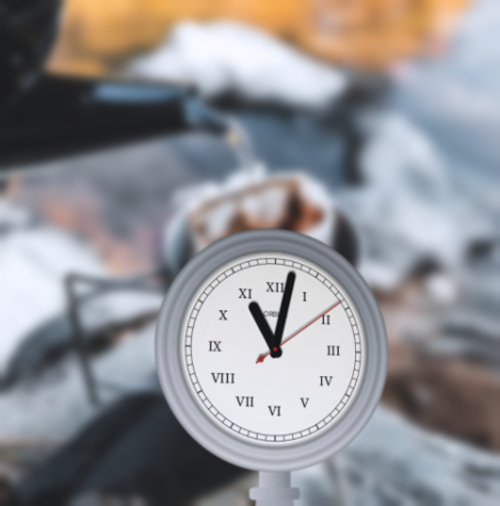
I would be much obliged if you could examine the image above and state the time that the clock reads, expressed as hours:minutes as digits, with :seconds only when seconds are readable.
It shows 11:02:09
